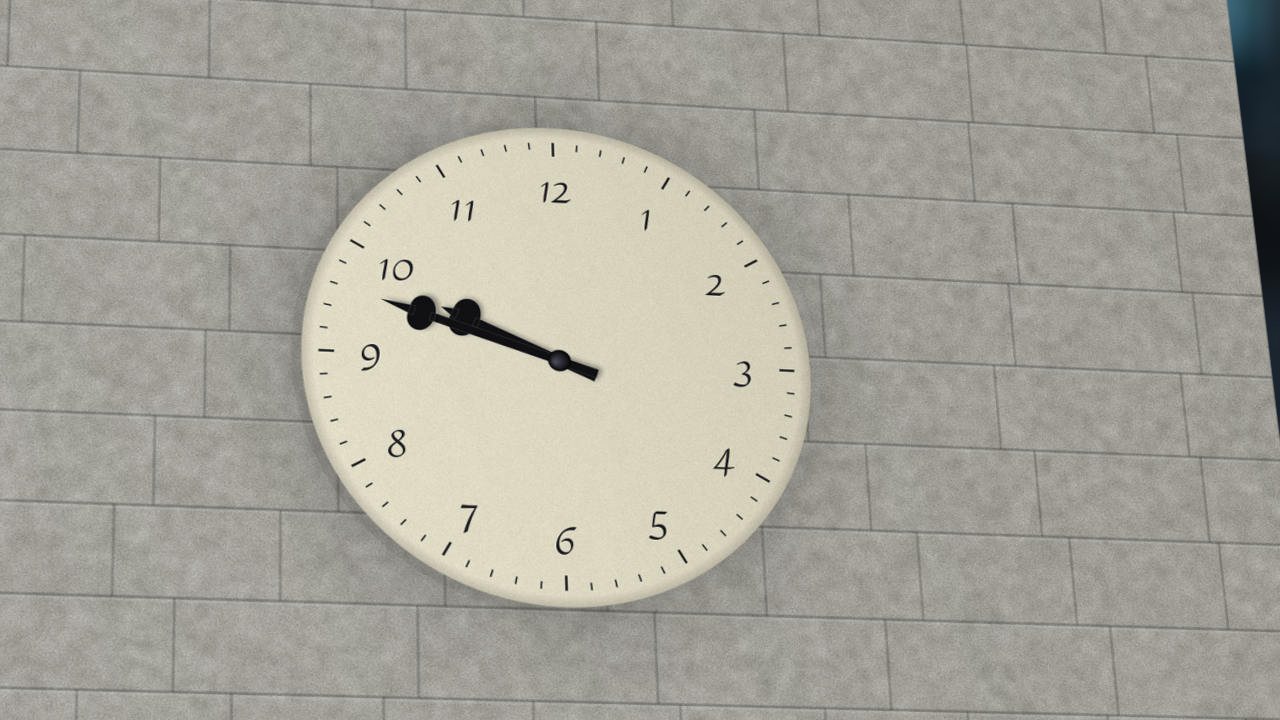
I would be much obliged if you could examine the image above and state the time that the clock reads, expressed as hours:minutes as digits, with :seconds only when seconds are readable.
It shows 9:48
